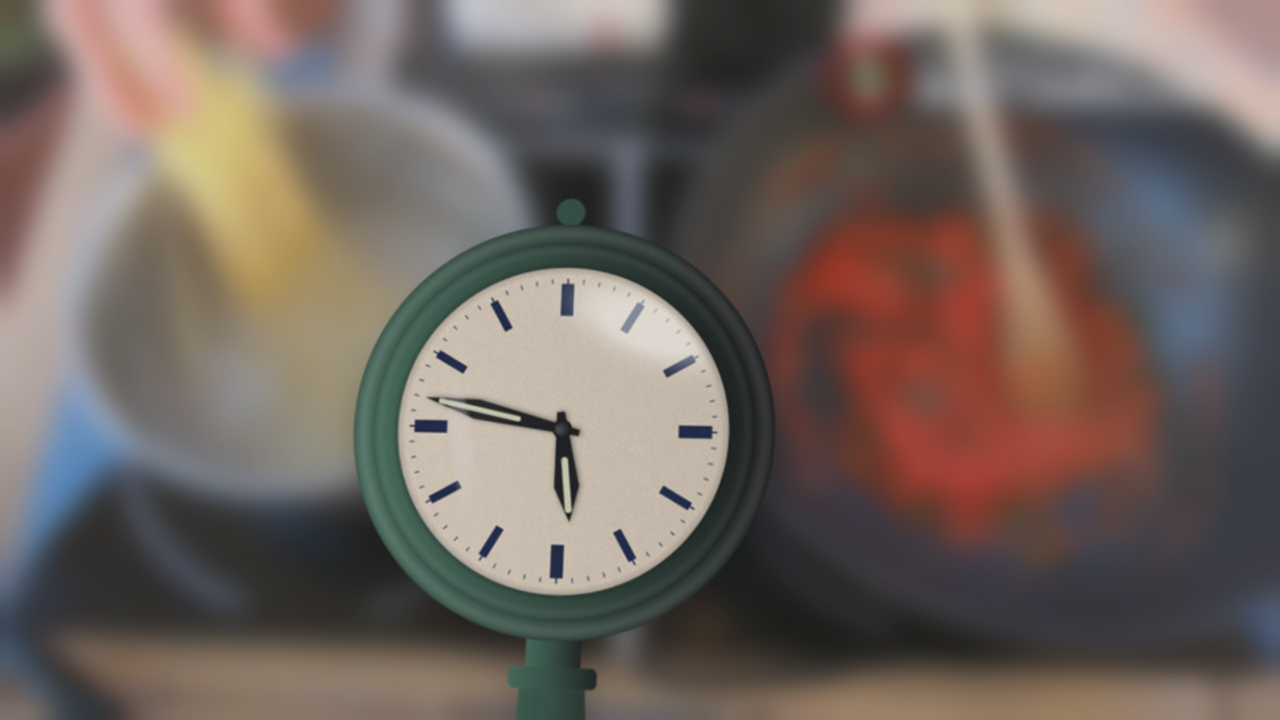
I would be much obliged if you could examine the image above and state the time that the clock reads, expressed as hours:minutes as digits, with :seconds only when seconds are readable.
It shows 5:47
